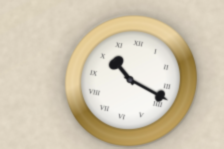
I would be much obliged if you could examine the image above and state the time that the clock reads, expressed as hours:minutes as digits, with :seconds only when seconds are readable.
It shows 10:18
